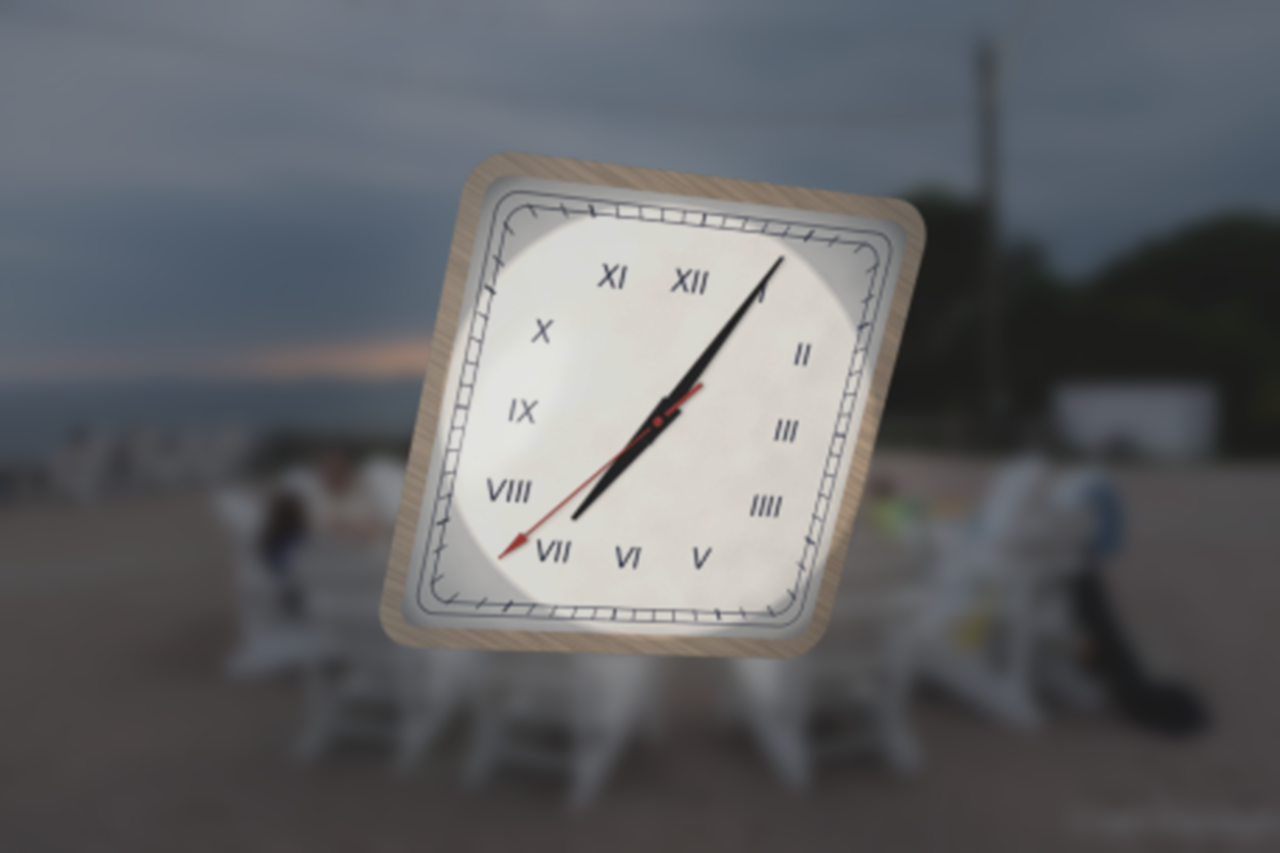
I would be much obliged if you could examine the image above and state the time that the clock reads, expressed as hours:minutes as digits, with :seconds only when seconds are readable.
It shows 7:04:37
